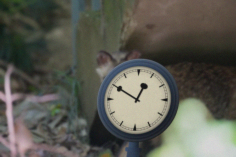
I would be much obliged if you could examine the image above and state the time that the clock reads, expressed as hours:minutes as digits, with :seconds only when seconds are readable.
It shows 12:50
